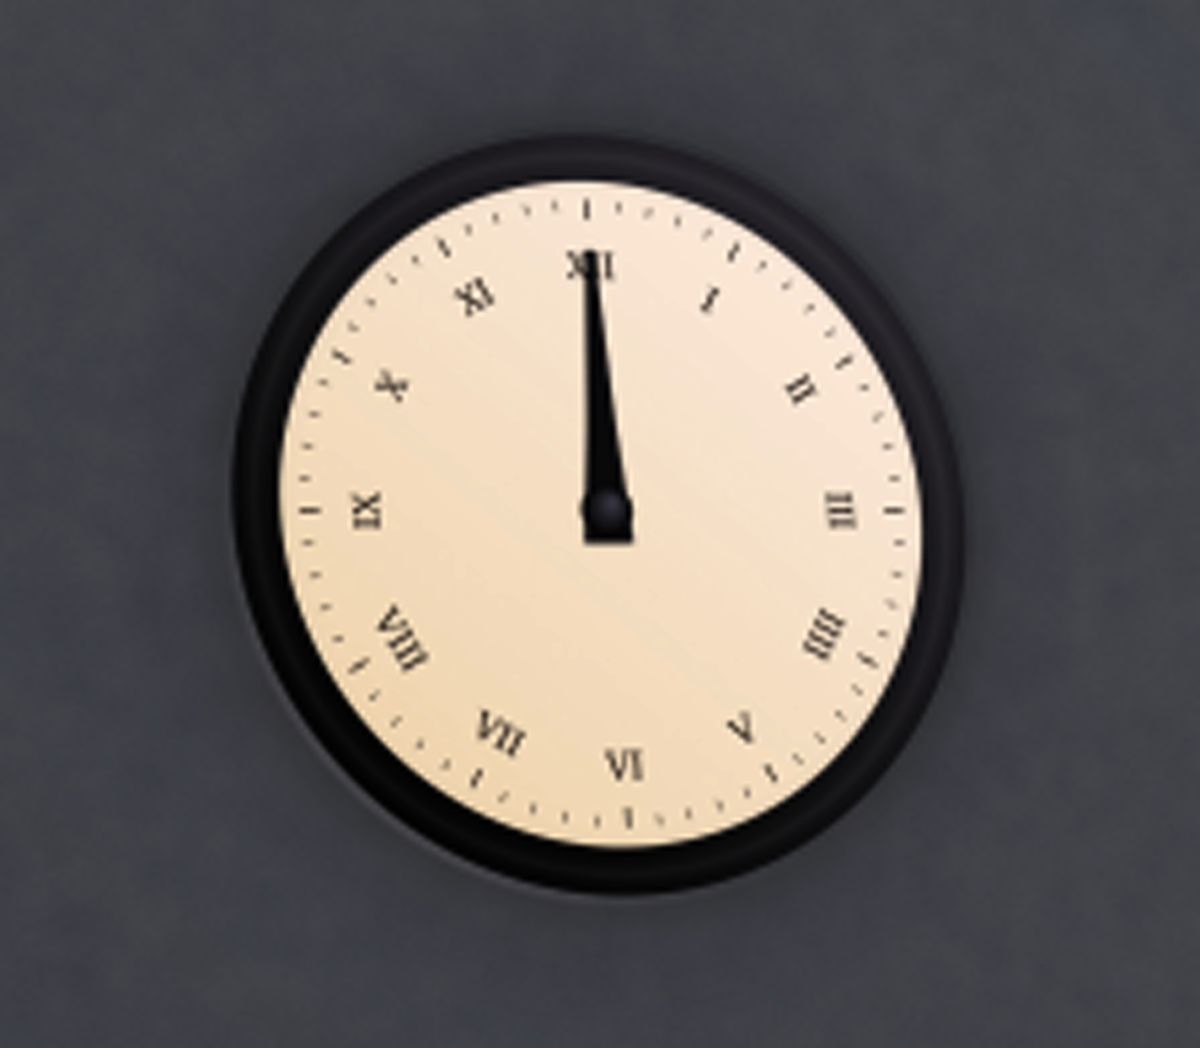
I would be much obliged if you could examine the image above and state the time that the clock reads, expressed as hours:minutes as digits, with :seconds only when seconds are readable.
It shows 12:00
